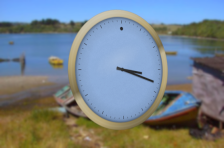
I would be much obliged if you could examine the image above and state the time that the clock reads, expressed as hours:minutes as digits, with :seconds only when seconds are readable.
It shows 3:18
